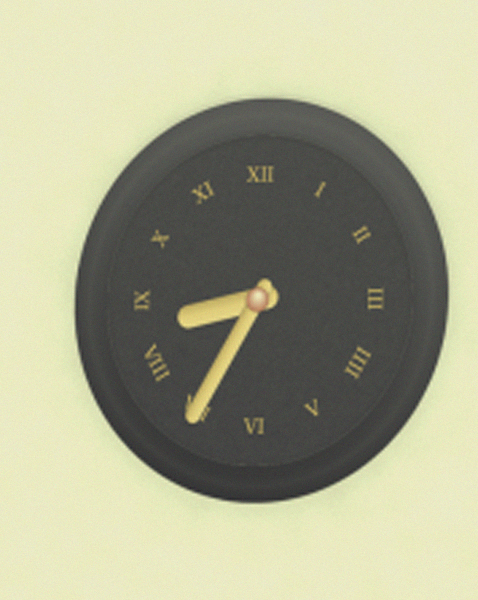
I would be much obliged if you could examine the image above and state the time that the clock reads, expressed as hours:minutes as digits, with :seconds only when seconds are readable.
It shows 8:35
